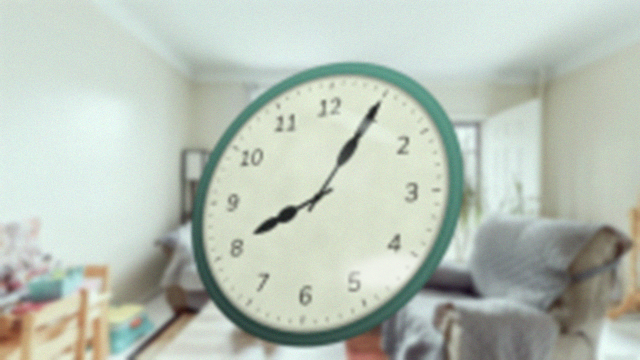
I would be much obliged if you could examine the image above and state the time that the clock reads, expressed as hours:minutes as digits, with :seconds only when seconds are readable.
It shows 8:05
